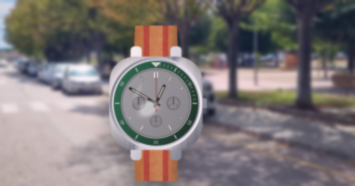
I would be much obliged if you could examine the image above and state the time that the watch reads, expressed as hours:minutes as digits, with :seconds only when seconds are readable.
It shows 12:50
